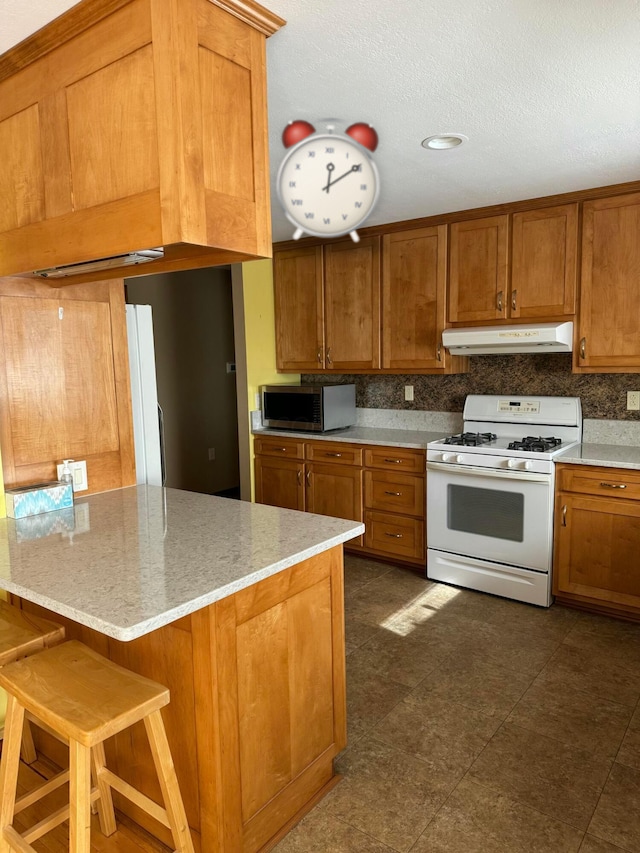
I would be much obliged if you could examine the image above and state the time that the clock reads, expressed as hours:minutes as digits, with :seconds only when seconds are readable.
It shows 12:09
